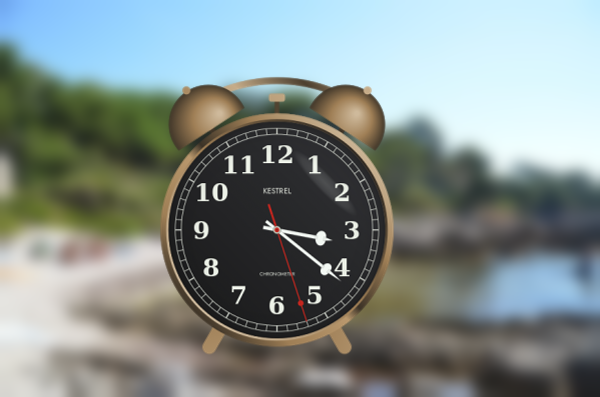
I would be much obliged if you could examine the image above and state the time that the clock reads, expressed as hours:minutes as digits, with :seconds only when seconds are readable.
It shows 3:21:27
